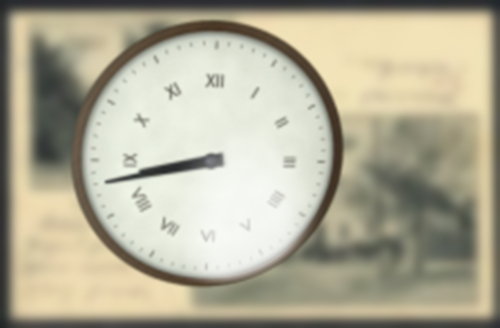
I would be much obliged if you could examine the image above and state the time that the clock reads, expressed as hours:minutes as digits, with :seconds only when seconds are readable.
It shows 8:43
